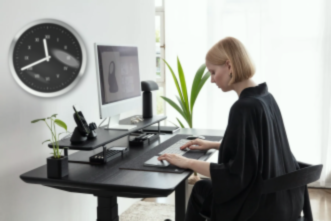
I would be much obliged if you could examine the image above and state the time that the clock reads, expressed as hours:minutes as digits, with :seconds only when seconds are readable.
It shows 11:41
